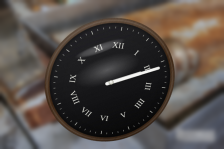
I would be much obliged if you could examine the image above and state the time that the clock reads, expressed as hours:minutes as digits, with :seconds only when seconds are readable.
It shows 2:11
